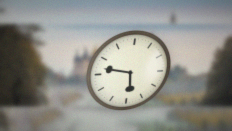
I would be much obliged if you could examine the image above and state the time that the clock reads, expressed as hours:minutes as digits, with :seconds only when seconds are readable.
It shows 5:47
